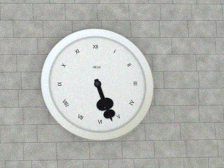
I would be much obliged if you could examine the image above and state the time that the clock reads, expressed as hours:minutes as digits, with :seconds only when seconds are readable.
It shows 5:27
